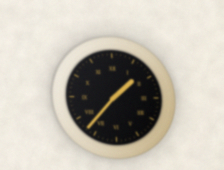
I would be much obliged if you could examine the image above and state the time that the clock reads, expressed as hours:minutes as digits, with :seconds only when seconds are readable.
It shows 1:37
